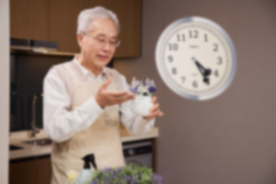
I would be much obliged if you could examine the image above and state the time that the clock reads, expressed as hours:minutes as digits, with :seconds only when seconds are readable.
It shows 4:25
